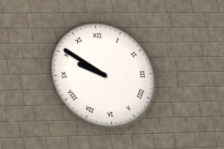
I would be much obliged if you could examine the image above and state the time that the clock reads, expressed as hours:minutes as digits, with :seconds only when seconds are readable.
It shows 9:51
